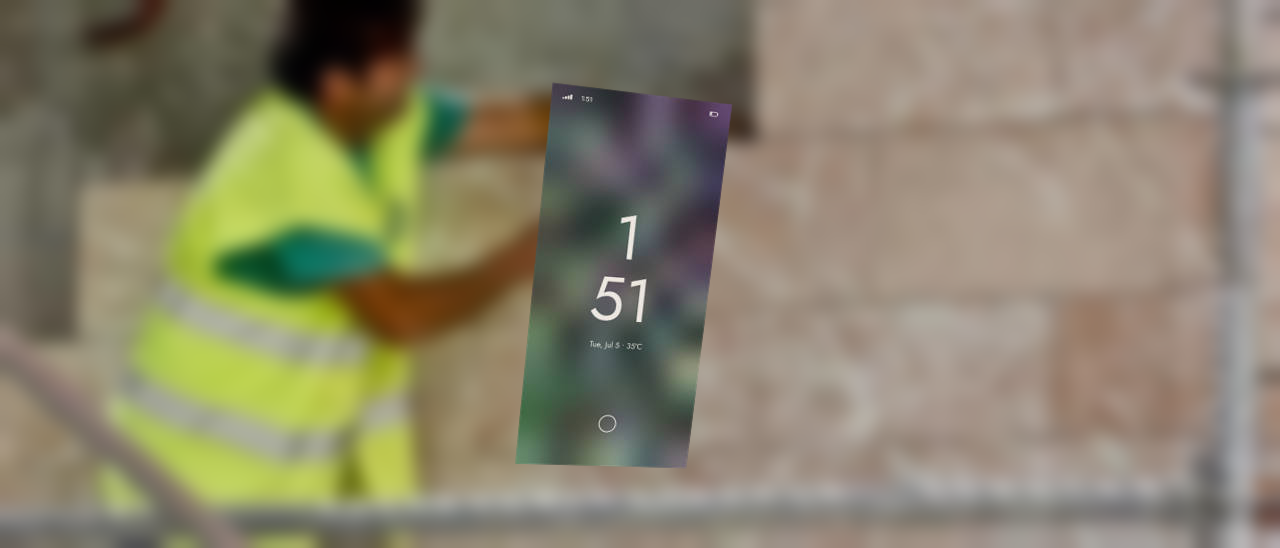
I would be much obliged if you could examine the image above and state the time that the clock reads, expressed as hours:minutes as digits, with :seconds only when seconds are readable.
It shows 1:51
